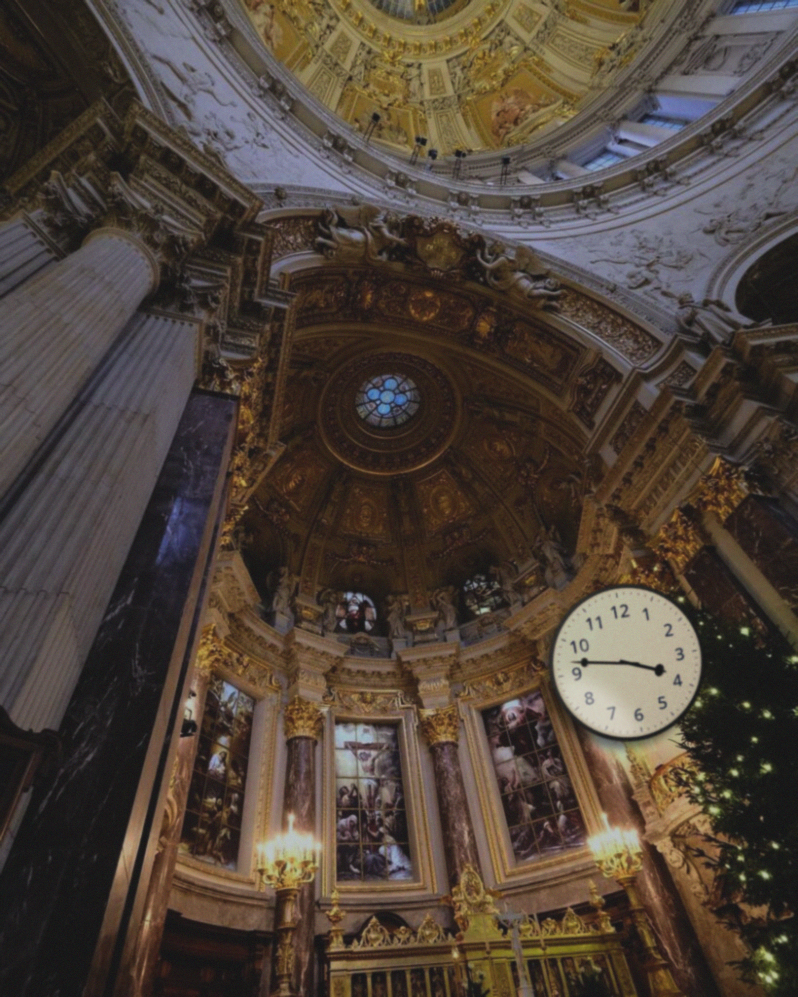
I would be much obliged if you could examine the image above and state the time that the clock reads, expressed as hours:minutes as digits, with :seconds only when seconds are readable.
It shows 3:47
